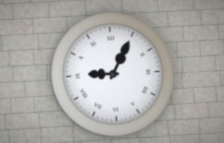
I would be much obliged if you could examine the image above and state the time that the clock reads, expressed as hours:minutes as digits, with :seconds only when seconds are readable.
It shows 9:05
